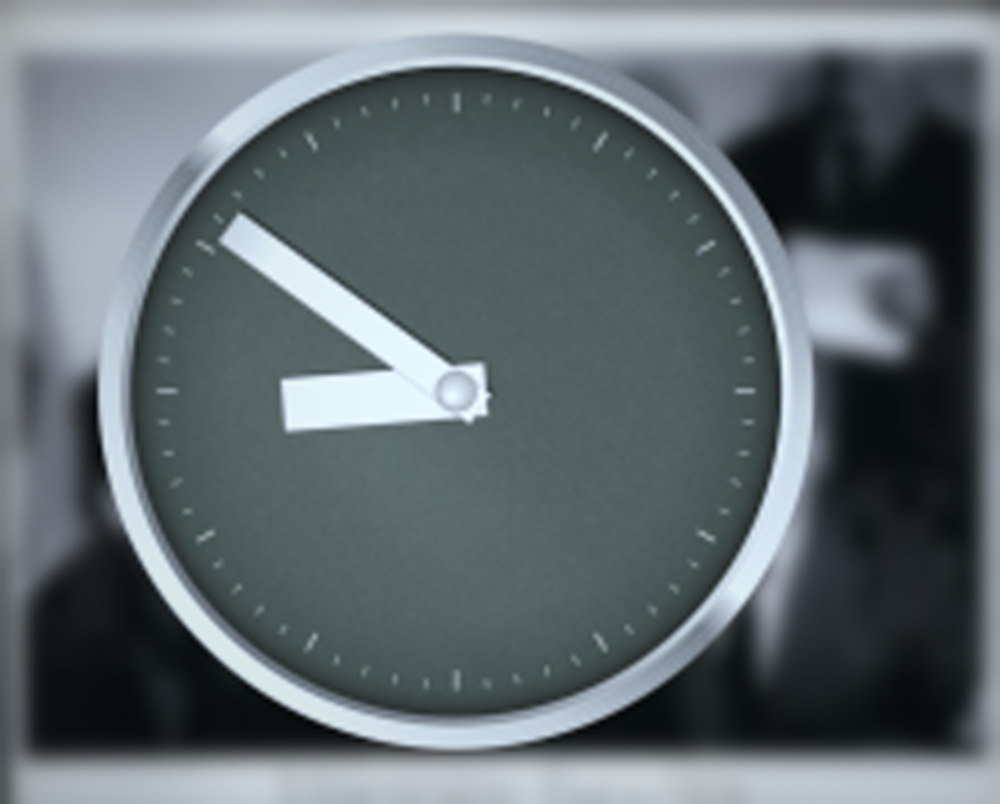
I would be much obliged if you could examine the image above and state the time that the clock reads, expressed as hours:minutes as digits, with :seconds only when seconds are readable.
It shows 8:51
